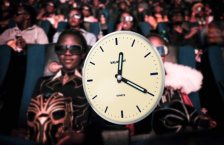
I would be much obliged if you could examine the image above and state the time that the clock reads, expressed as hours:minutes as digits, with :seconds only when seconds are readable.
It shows 12:20
